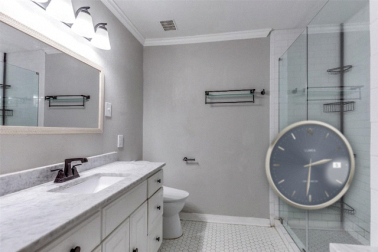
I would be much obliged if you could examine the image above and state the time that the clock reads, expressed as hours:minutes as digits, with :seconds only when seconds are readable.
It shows 2:31
